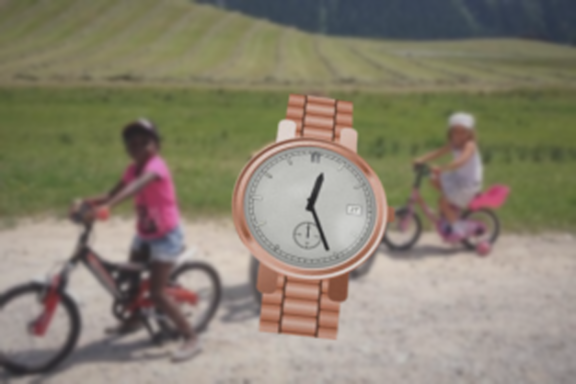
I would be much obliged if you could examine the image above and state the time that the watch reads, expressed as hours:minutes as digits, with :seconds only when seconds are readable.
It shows 12:26
